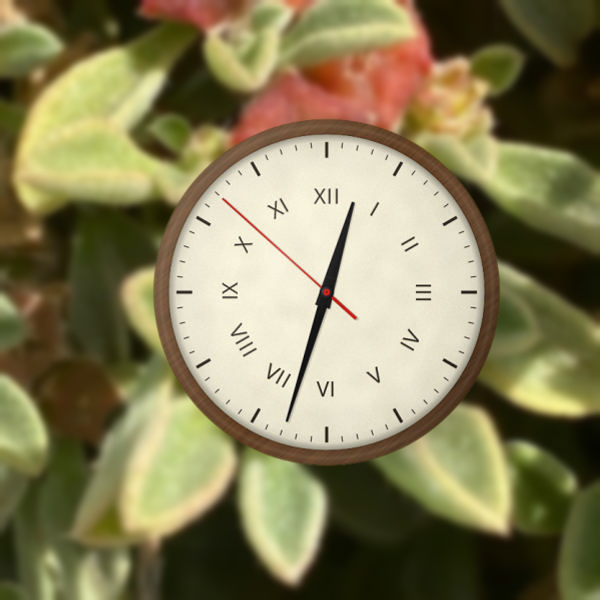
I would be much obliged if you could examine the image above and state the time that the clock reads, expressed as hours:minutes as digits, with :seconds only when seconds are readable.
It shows 12:32:52
